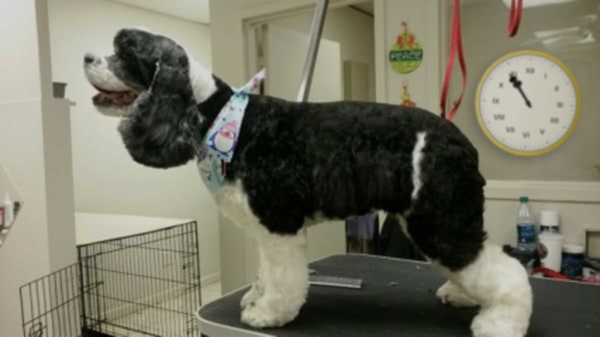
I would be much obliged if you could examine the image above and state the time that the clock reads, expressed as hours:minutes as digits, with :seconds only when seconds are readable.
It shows 10:54
